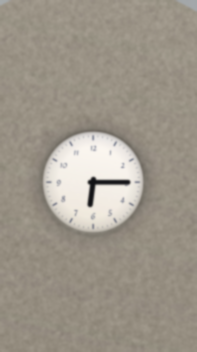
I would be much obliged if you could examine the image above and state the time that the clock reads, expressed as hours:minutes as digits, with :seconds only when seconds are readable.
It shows 6:15
